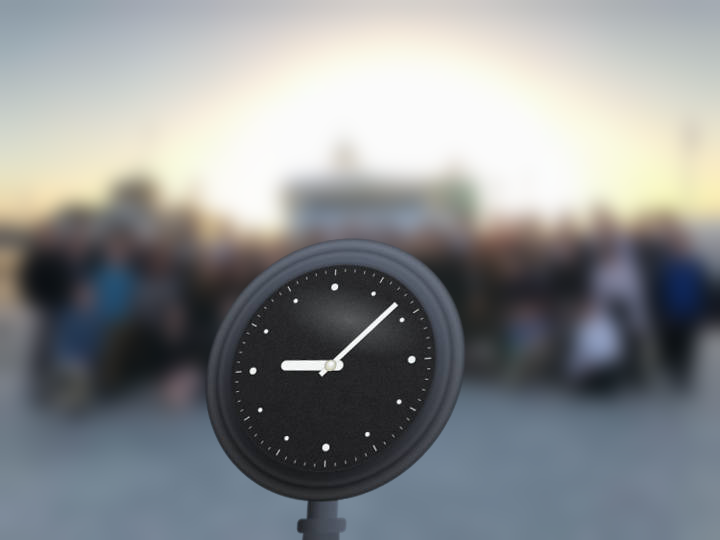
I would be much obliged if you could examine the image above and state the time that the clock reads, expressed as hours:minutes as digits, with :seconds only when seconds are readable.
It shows 9:08
